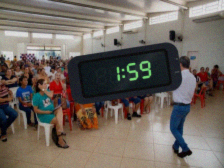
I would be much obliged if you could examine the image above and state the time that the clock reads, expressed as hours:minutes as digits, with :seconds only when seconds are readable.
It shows 1:59
